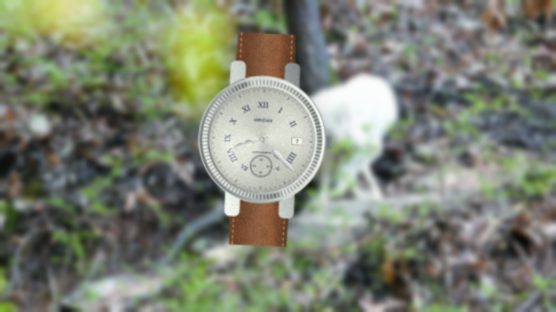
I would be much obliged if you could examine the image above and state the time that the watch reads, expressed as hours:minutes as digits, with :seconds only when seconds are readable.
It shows 8:22
